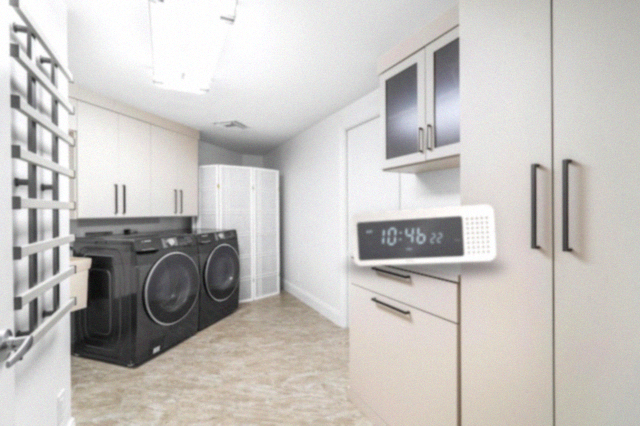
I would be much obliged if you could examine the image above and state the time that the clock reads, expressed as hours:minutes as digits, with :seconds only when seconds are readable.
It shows 10:46
